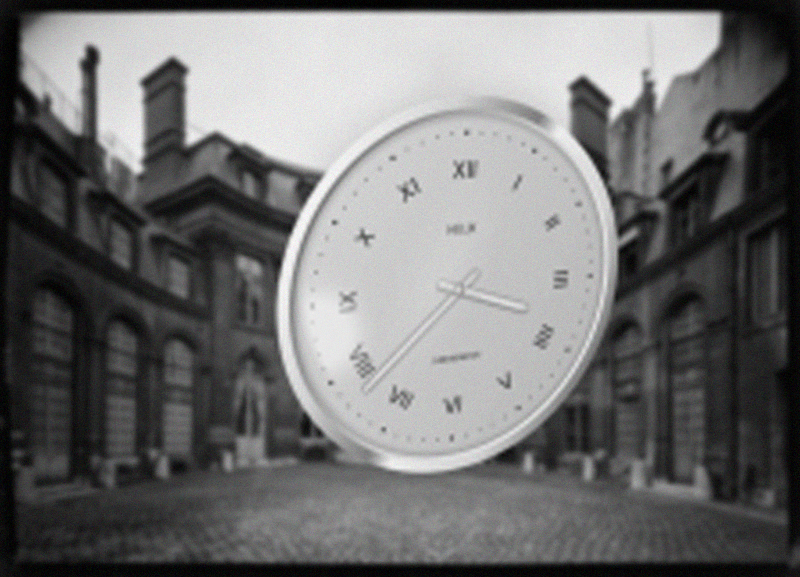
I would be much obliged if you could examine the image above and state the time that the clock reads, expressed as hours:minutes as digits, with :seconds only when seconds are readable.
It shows 3:38
